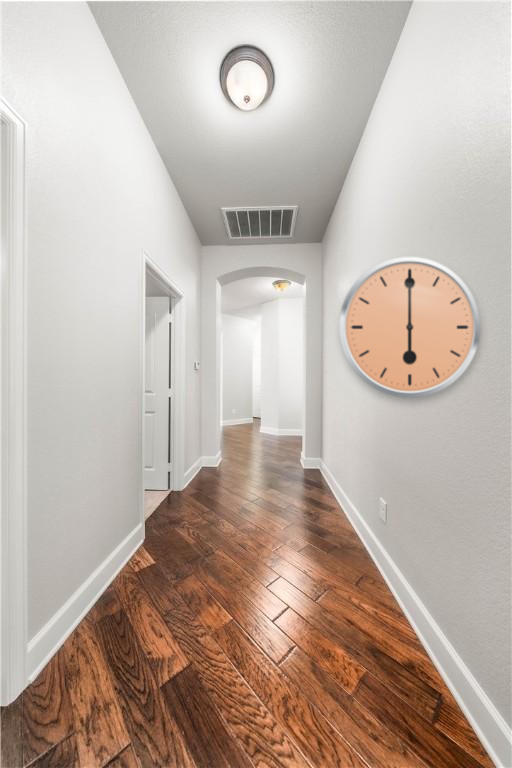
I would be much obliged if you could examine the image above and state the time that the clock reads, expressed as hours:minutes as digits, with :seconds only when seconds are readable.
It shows 6:00
